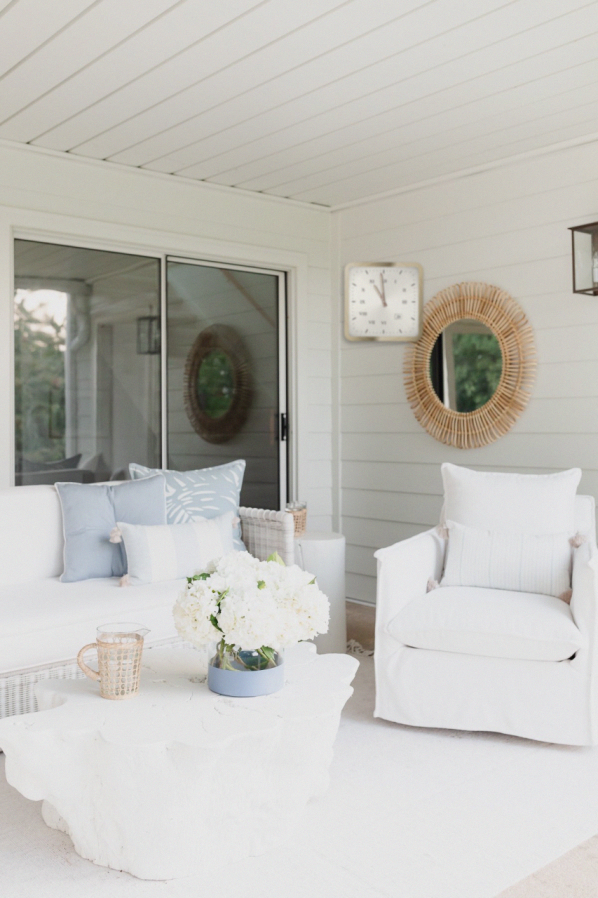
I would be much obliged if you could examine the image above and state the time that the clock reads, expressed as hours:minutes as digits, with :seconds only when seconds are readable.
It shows 10:59
